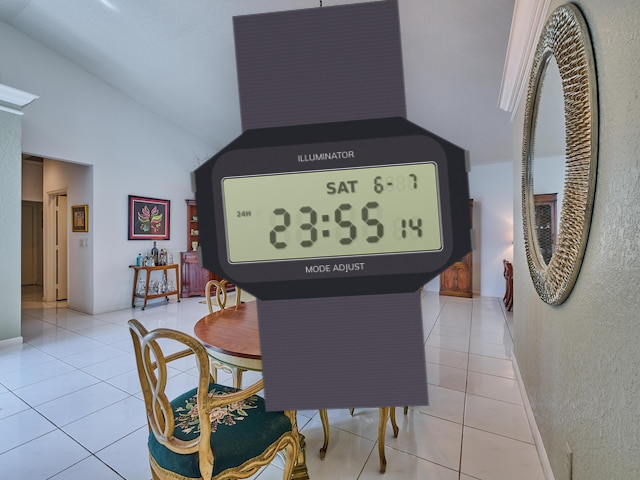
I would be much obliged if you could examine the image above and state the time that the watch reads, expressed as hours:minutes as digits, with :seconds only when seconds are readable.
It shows 23:55:14
